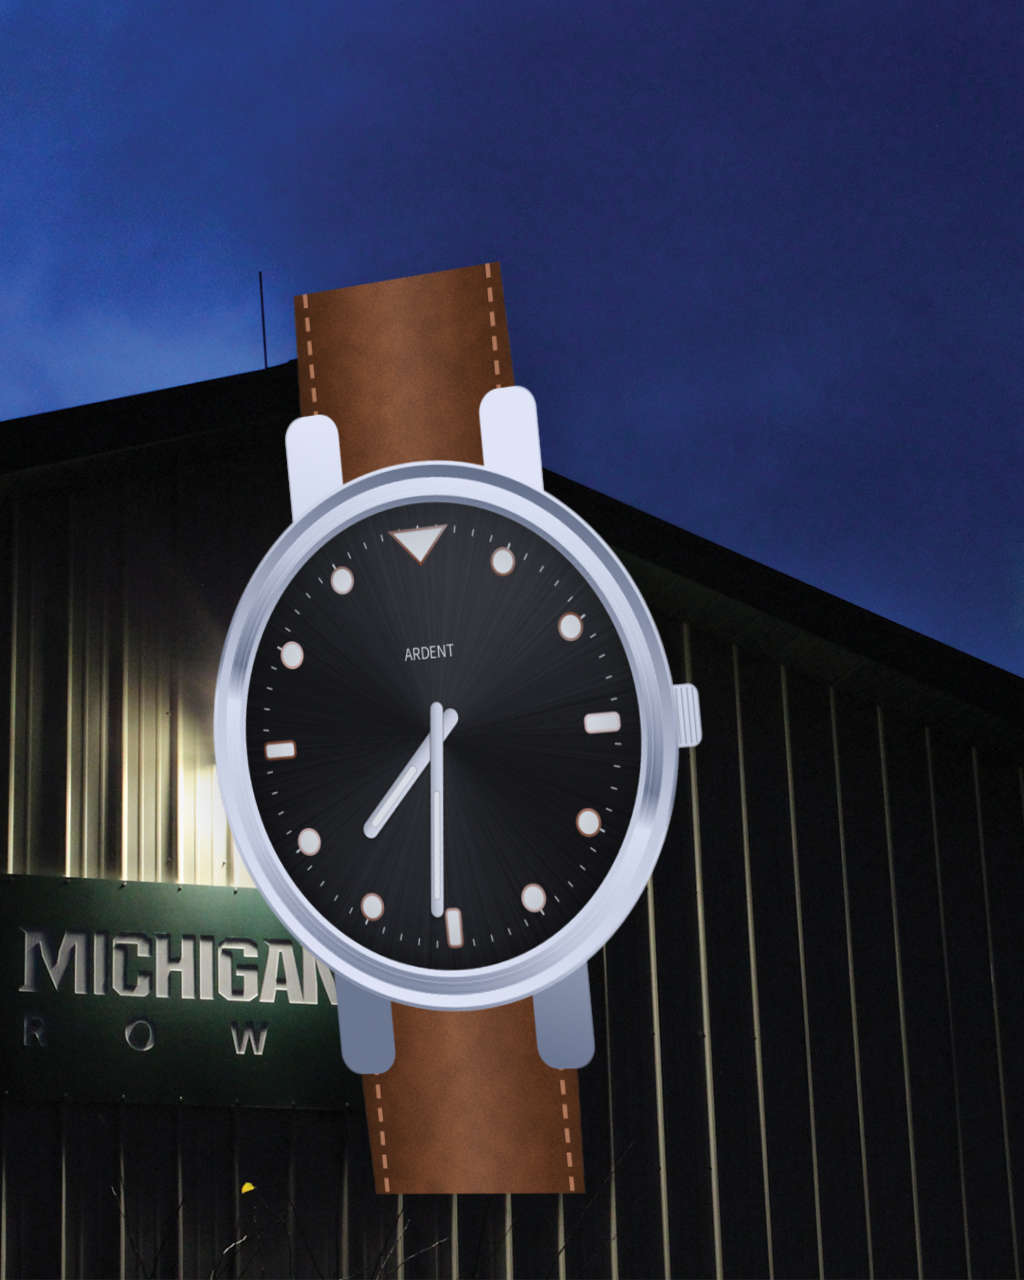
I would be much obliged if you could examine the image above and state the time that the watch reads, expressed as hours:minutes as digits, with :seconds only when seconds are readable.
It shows 7:31
